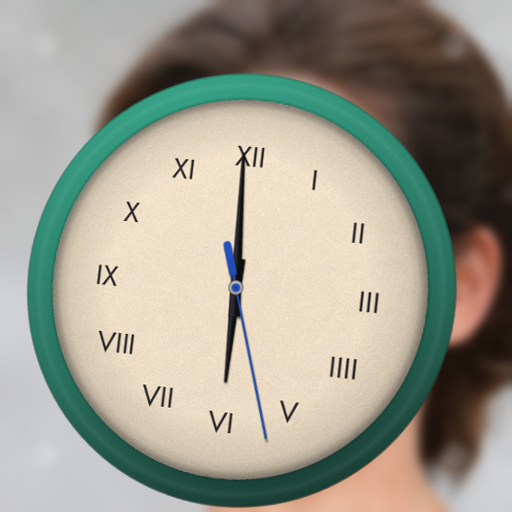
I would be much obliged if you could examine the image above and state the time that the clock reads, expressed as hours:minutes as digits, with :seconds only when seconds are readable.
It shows 5:59:27
